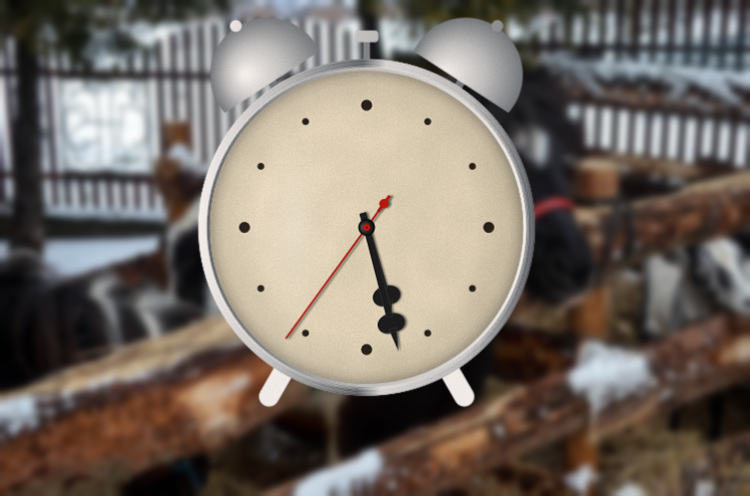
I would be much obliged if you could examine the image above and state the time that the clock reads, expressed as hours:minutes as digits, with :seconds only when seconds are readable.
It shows 5:27:36
